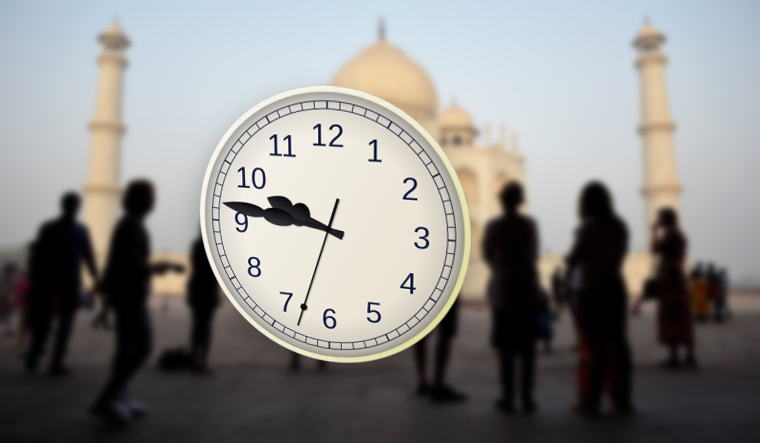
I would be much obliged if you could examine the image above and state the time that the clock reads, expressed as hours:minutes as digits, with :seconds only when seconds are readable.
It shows 9:46:33
